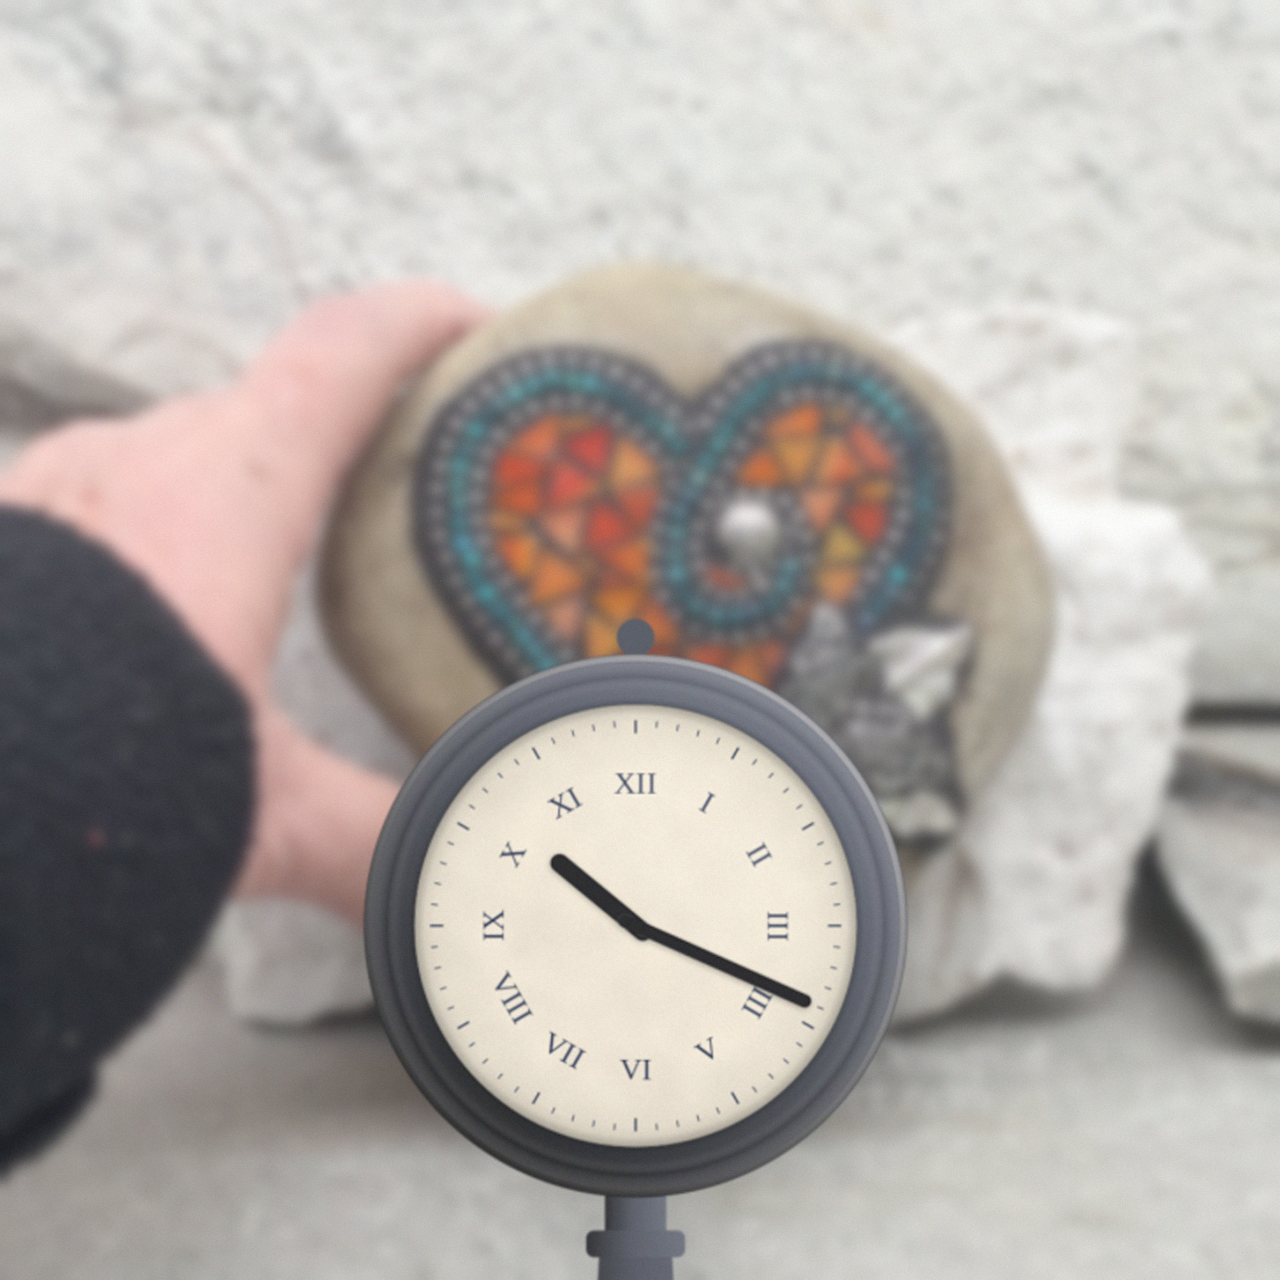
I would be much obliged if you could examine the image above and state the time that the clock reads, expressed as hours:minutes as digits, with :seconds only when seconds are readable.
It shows 10:19
